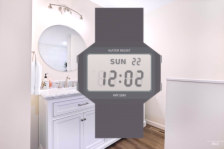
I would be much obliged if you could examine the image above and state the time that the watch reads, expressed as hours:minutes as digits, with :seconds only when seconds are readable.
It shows 12:02
